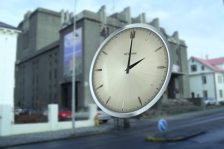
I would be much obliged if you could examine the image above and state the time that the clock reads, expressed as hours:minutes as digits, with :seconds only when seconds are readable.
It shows 2:00
